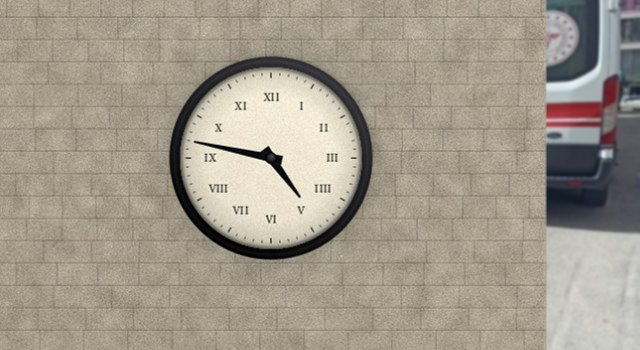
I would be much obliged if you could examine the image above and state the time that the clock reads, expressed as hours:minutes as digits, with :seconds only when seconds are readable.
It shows 4:47
